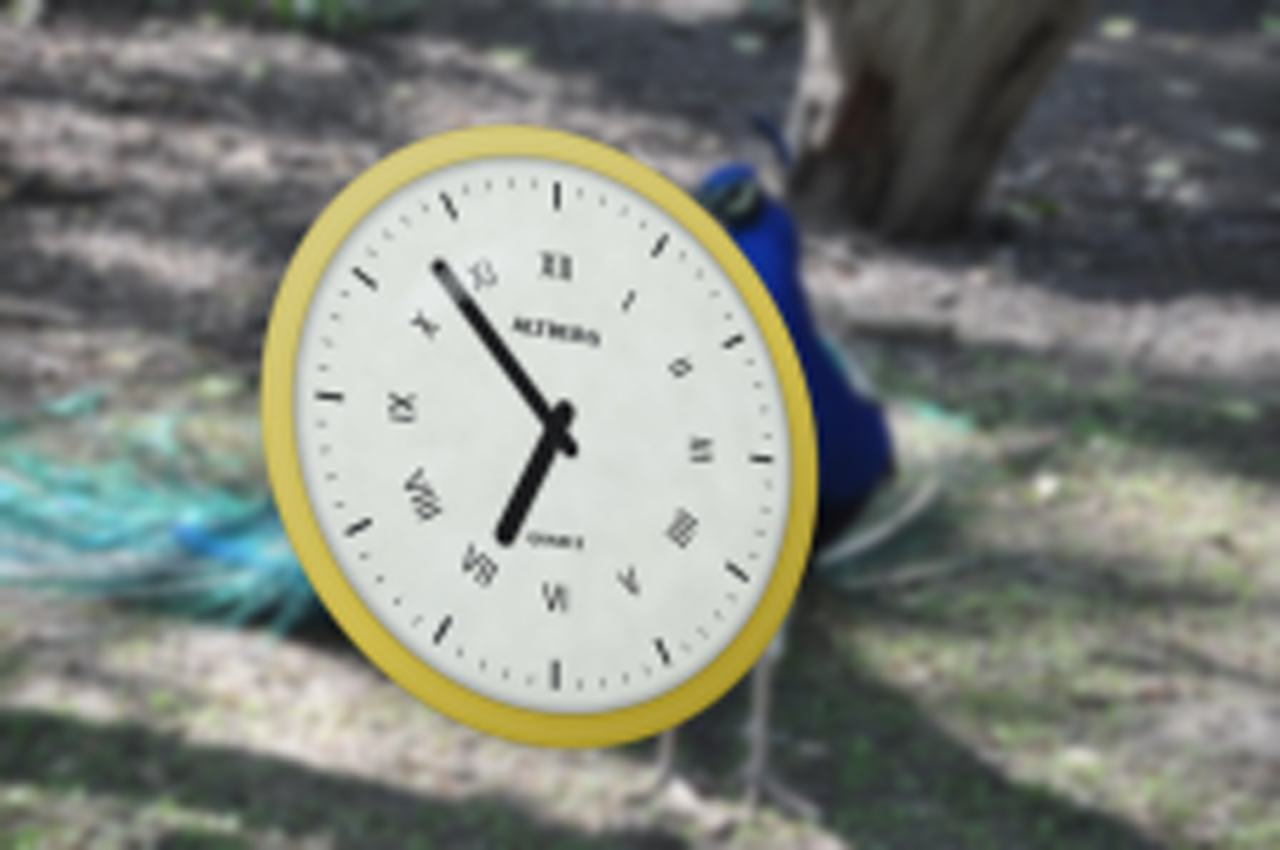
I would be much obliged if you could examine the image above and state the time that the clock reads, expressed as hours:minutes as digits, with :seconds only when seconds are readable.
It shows 6:53
